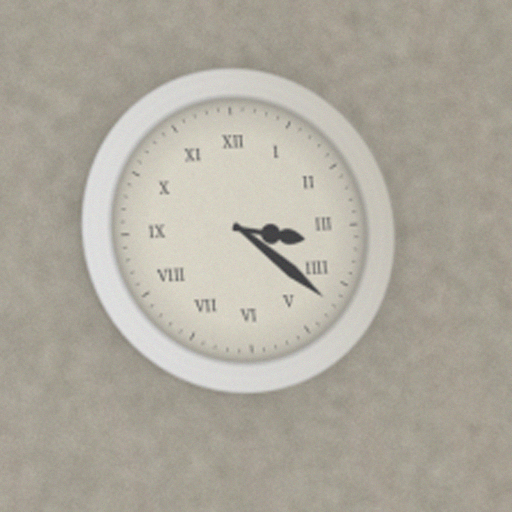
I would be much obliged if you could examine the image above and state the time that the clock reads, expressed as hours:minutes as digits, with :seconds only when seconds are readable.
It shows 3:22
